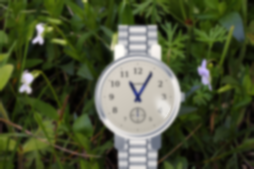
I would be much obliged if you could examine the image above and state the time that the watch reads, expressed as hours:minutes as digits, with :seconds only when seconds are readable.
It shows 11:05
